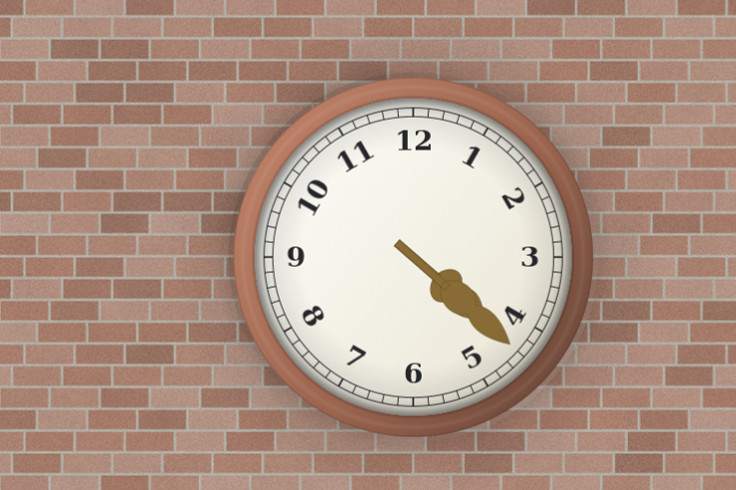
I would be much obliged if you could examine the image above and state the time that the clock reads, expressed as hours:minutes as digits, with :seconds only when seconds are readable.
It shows 4:22
